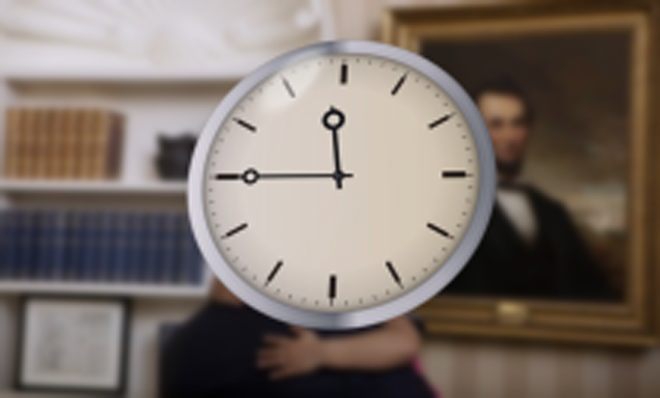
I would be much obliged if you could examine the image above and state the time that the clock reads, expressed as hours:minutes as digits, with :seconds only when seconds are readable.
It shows 11:45
